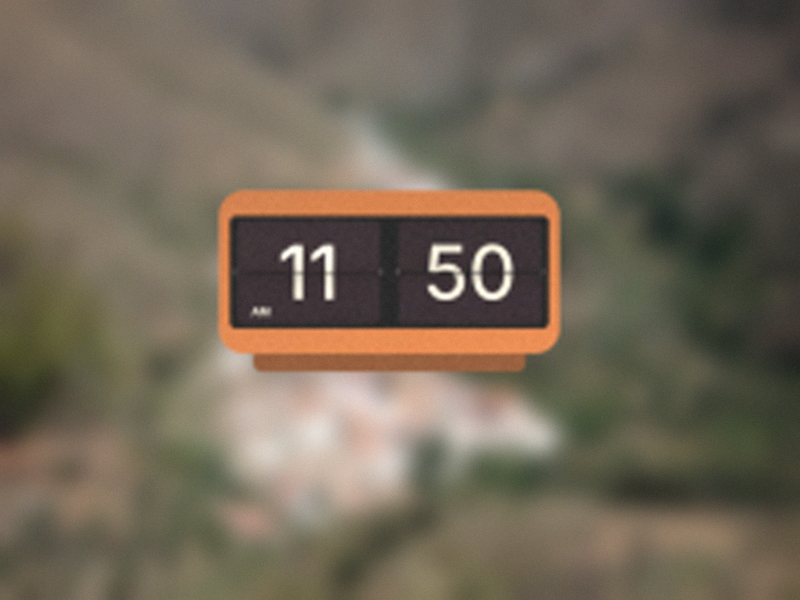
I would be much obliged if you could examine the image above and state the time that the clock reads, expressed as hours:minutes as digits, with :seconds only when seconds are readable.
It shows 11:50
